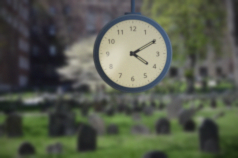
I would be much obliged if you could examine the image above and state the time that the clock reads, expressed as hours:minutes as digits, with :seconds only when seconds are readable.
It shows 4:10
